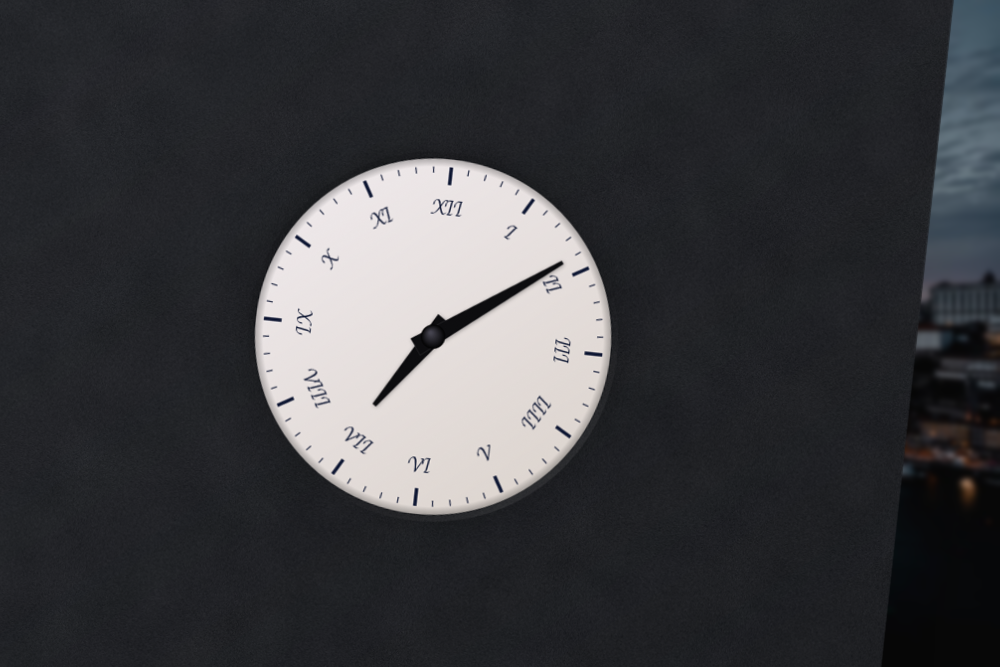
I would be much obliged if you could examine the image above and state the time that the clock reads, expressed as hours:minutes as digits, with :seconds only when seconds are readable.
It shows 7:09
